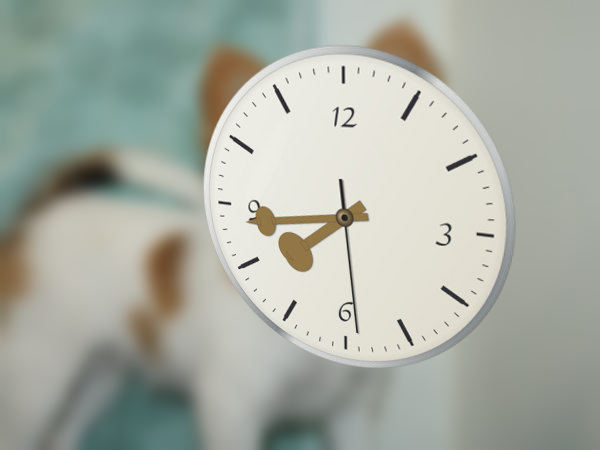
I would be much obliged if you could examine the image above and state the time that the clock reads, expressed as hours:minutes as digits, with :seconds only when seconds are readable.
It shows 7:43:29
